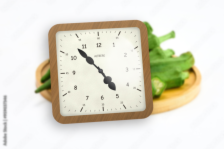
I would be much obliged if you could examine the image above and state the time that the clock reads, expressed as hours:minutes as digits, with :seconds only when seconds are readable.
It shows 4:53
